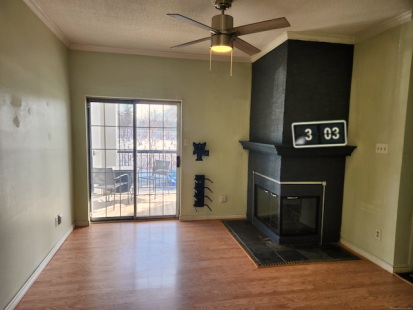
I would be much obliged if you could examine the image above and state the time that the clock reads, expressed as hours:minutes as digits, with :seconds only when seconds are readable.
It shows 3:03
